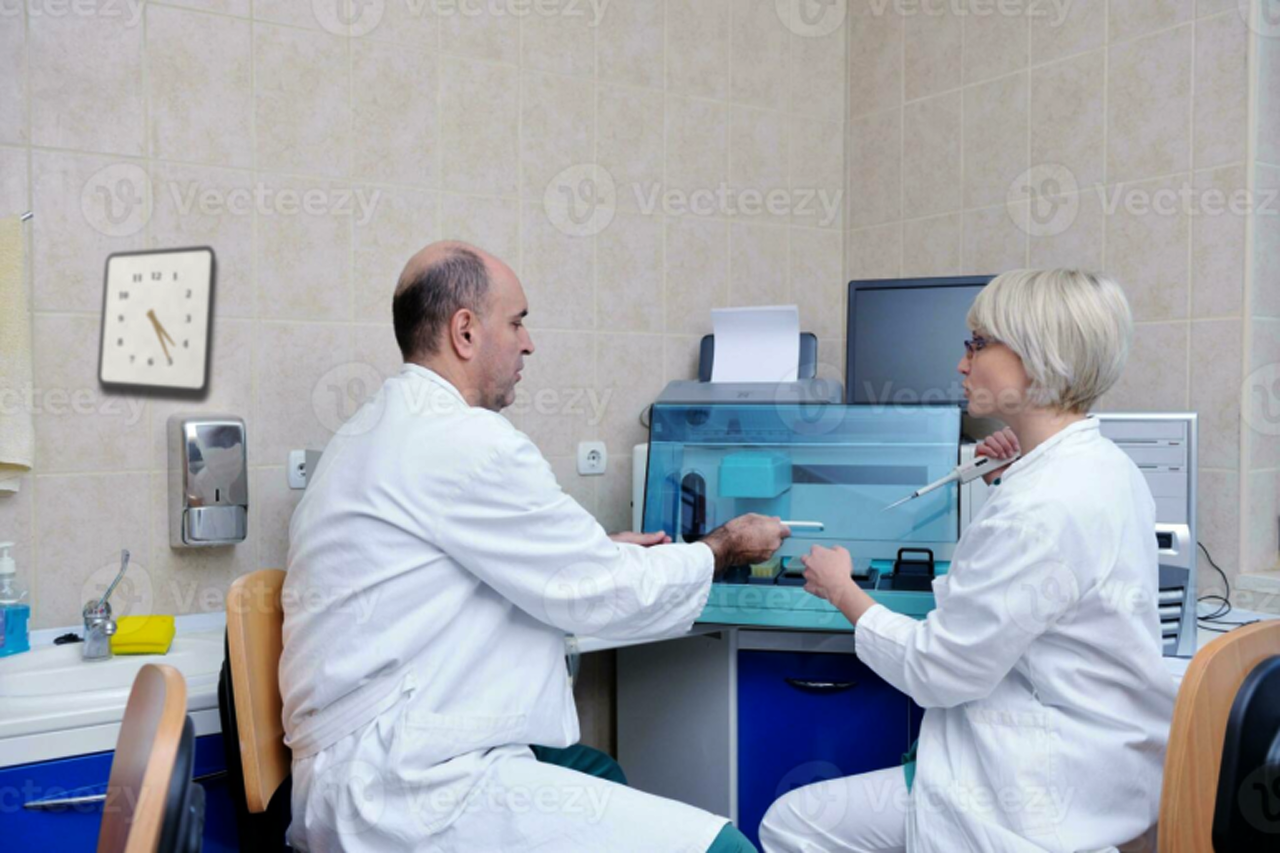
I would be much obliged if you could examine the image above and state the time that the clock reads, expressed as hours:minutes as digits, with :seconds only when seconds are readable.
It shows 4:25
